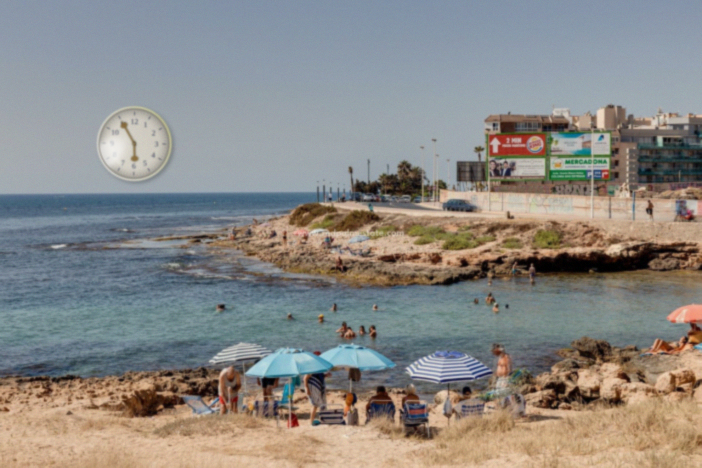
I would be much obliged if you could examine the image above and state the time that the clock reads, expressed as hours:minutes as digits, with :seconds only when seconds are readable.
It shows 5:55
